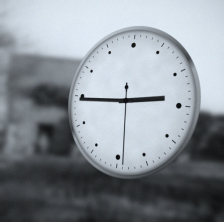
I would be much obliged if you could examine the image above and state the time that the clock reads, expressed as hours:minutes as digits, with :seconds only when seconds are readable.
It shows 2:44:29
